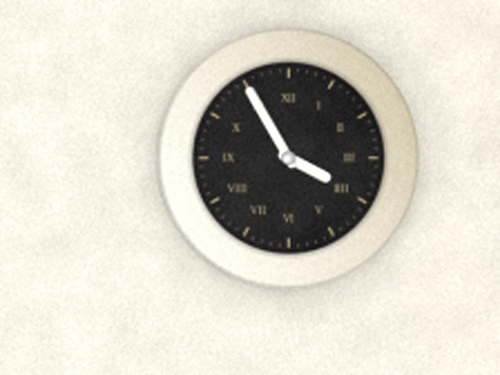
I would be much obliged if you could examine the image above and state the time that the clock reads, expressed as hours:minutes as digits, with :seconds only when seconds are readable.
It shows 3:55
